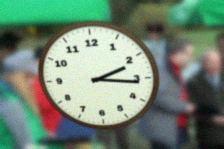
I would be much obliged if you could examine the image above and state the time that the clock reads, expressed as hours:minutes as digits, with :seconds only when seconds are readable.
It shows 2:16
